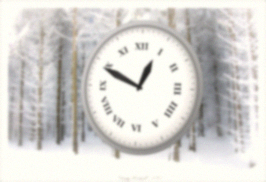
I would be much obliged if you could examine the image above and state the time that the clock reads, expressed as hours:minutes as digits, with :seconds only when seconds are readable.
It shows 12:49
